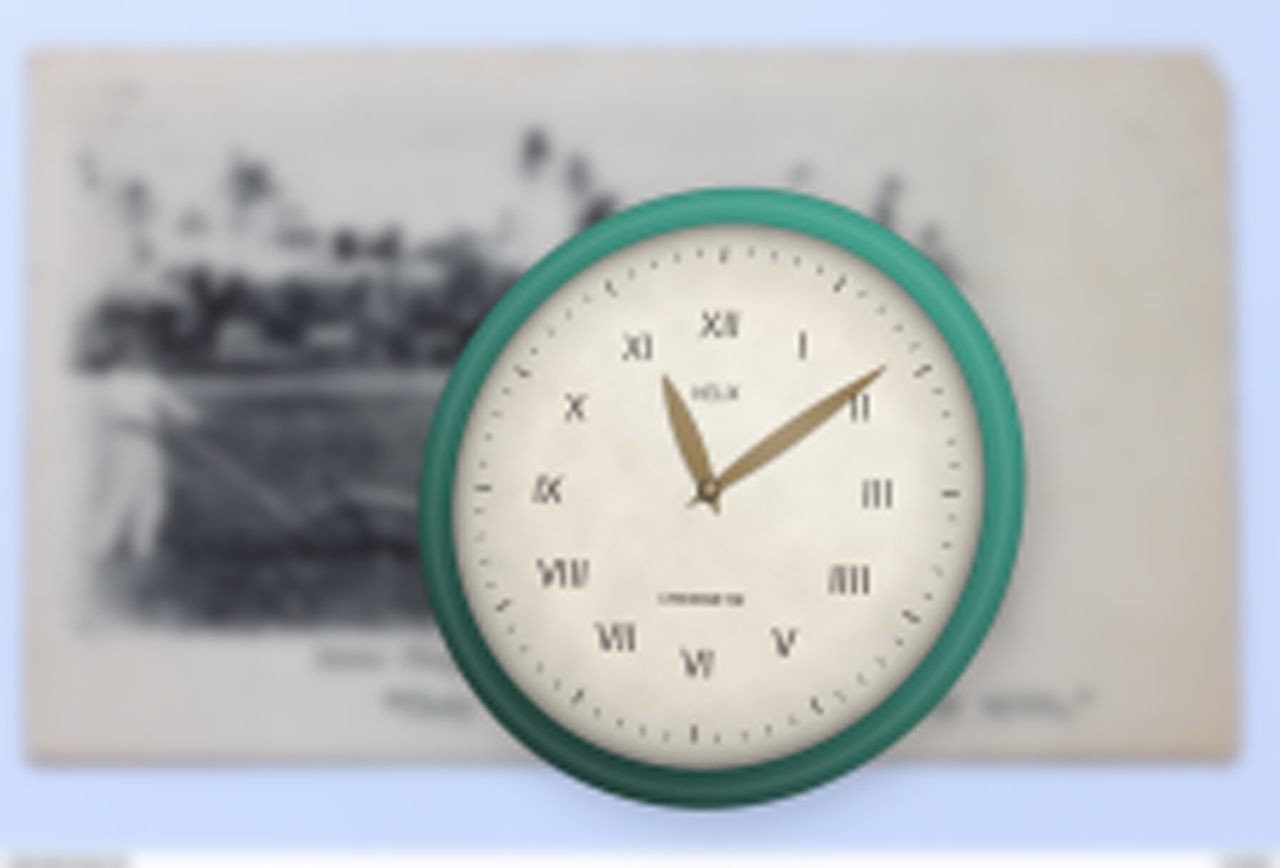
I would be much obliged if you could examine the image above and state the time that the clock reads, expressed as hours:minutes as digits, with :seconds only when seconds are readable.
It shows 11:09
